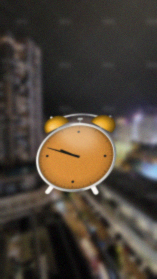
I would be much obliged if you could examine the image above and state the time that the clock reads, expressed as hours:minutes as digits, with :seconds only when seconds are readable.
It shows 9:48
